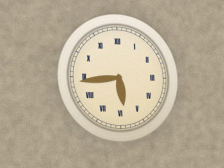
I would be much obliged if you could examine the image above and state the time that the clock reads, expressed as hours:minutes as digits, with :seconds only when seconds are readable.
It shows 5:44
